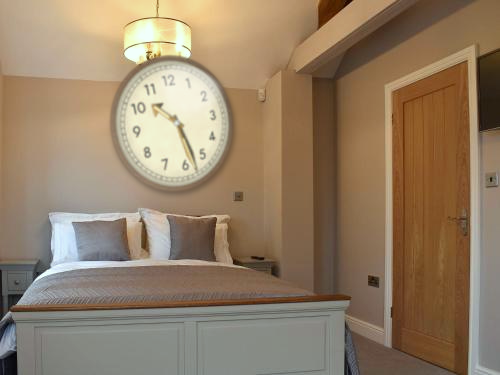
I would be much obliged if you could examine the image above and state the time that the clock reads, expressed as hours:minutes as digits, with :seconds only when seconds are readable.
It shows 10:28
